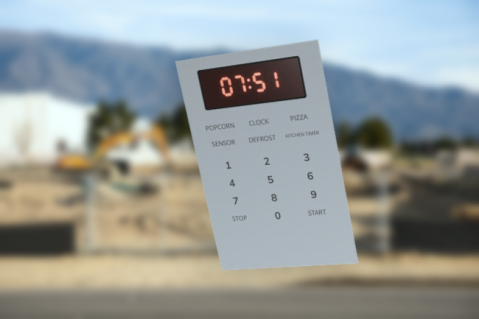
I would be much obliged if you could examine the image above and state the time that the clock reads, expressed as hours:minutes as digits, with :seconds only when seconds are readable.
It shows 7:51
